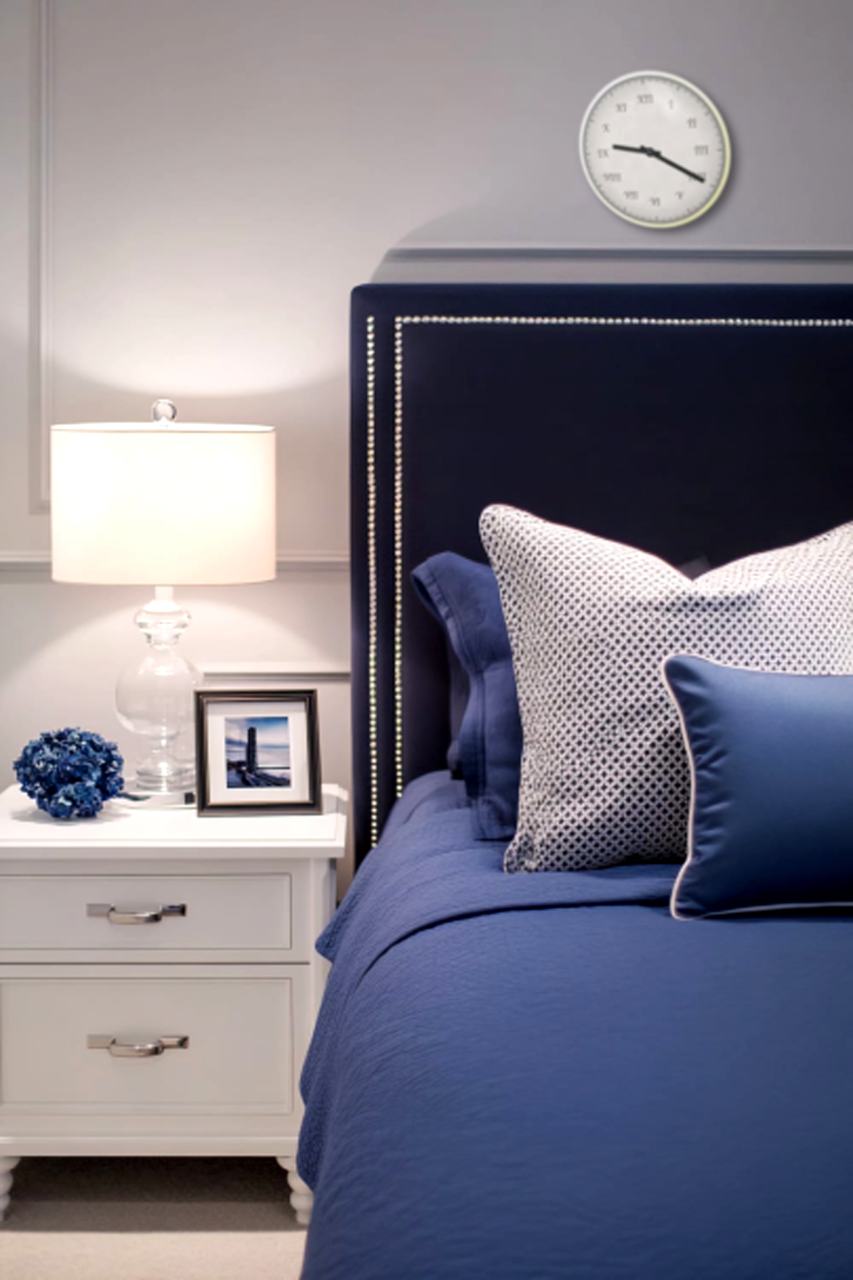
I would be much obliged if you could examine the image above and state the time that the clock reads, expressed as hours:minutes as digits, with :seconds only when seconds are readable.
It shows 9:20
